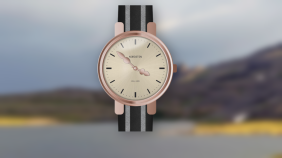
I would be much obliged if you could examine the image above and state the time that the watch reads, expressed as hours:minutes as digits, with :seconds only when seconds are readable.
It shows 3:52
